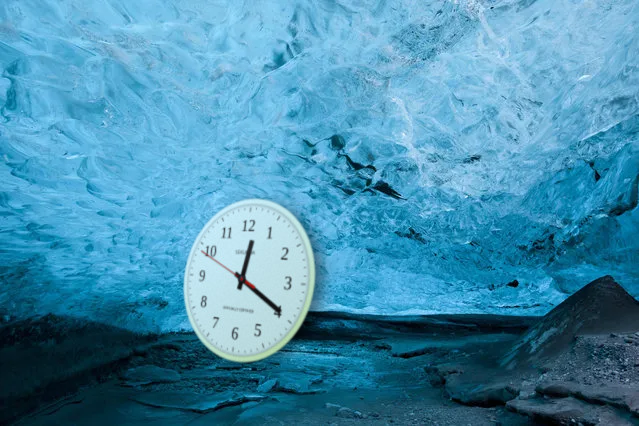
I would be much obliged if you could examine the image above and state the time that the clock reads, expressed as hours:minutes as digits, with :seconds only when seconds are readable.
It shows 12:19:49
